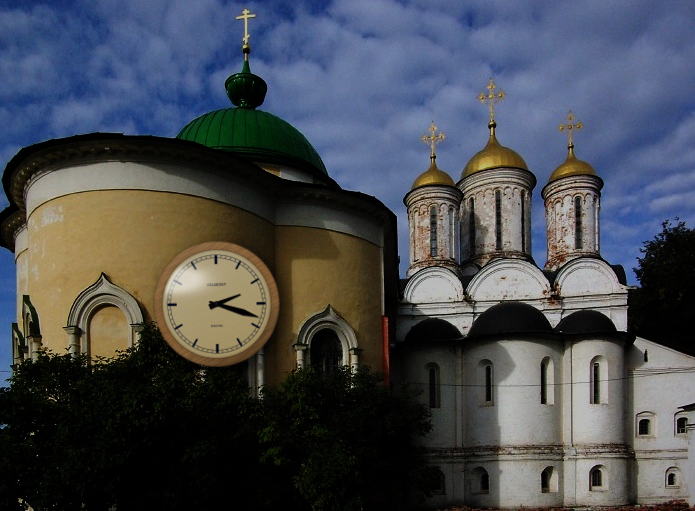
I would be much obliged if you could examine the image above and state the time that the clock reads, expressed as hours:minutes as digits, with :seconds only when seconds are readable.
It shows 2:18
